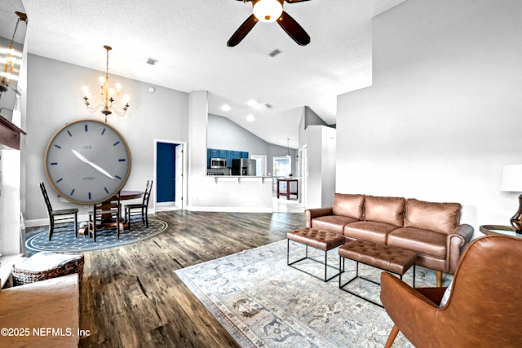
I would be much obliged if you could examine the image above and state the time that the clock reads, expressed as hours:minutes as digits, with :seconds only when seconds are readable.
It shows 10:21
